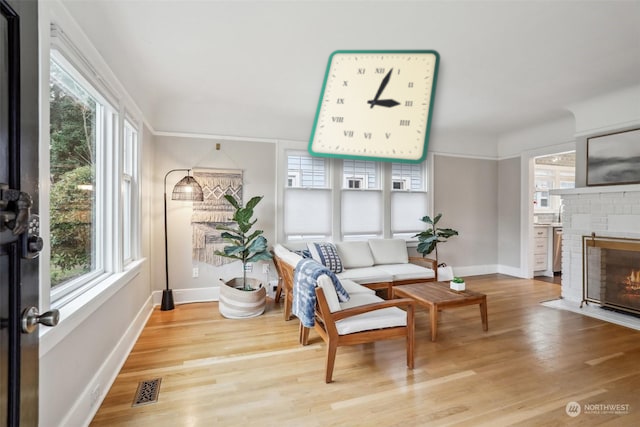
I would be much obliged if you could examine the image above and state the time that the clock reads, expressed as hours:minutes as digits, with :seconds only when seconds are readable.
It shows 3:03
